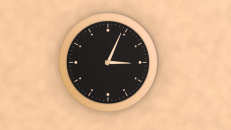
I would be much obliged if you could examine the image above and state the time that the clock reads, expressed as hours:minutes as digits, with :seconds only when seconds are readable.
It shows 3:04
